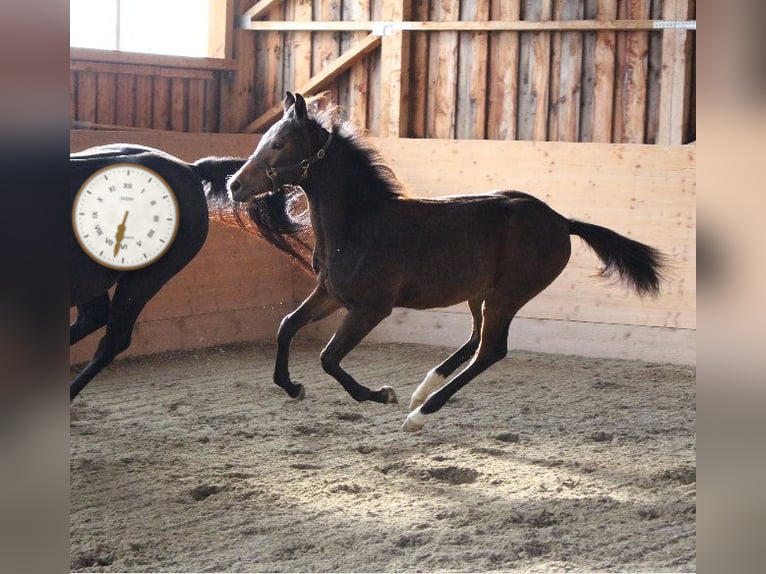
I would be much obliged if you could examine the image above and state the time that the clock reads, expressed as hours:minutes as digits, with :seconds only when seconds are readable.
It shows 6:32
